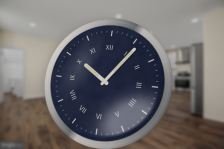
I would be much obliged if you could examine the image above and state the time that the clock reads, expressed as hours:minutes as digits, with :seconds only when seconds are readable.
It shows 10:06
